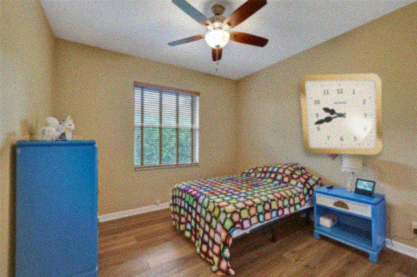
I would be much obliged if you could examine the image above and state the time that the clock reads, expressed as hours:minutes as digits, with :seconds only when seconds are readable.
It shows 9:42
